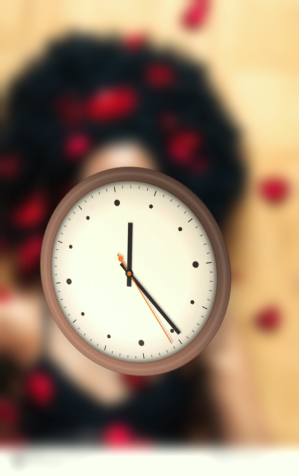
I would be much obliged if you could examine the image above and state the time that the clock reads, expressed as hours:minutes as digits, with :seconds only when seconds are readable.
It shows 12:24:26
